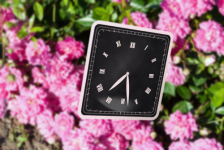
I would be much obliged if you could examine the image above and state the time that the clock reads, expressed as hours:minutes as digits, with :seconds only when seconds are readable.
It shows 7:28
